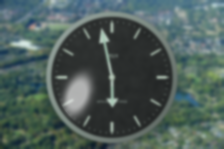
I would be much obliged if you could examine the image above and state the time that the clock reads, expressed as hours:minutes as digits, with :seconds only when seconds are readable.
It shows 5:58
